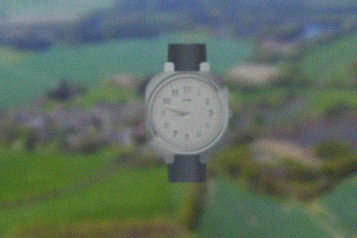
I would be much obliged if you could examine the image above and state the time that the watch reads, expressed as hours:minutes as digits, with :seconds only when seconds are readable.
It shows 8:47
